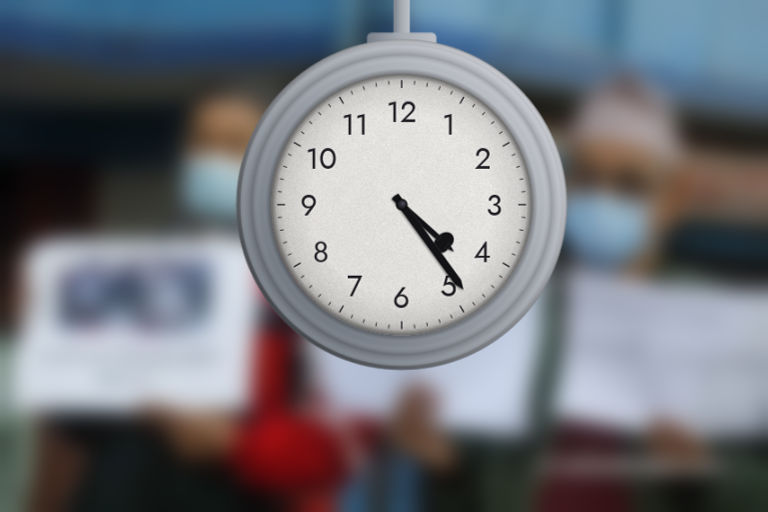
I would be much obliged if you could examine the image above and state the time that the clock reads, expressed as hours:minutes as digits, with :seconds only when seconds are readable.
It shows 4:24
